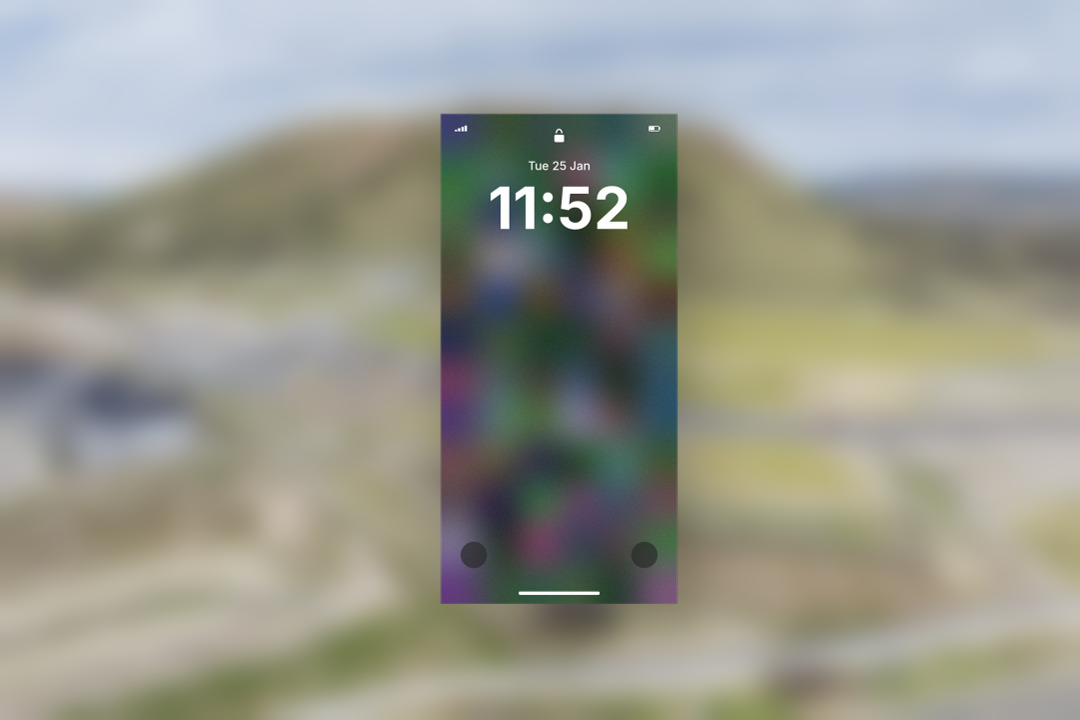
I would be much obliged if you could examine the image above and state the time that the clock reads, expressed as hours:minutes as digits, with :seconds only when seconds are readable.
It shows 11:52
